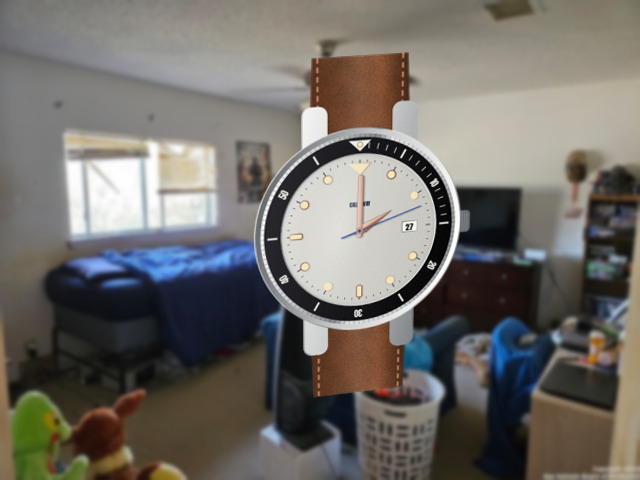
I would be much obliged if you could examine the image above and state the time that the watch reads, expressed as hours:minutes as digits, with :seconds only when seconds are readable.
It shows 2:00:12
